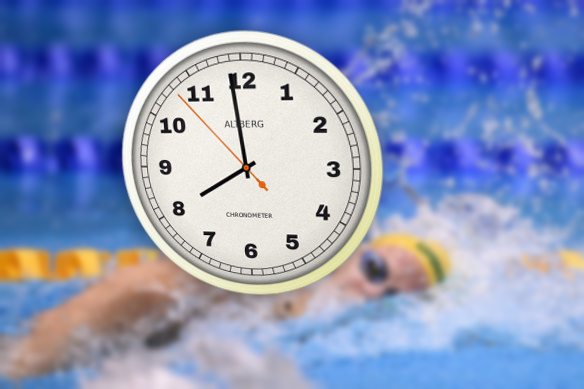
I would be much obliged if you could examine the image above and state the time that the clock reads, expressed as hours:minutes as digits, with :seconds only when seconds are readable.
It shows 7:58:53
